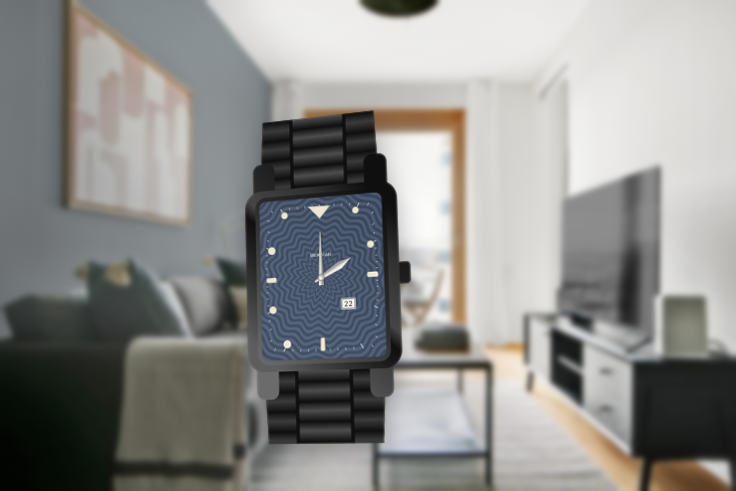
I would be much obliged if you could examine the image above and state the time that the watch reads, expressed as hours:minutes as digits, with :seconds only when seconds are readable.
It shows 2:00
